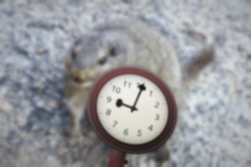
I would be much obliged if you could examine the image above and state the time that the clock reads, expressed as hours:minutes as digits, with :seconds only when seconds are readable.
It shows 9:01
